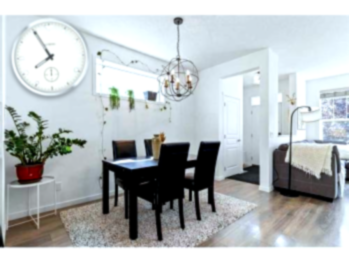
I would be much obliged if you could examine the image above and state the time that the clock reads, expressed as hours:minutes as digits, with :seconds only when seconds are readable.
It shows 7:55
